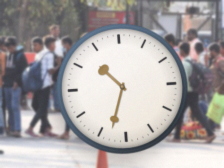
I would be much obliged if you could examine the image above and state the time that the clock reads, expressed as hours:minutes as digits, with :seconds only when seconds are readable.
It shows 10:33
